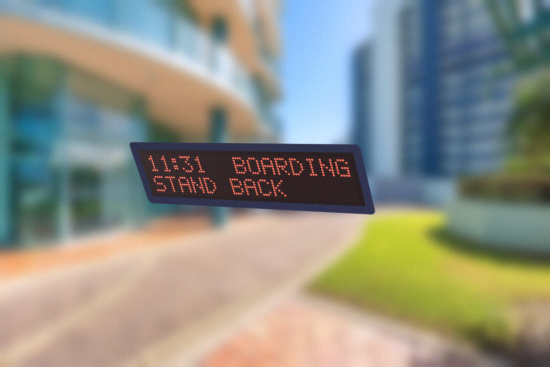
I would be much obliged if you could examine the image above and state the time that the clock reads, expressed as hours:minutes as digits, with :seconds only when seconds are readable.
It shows 11:31
